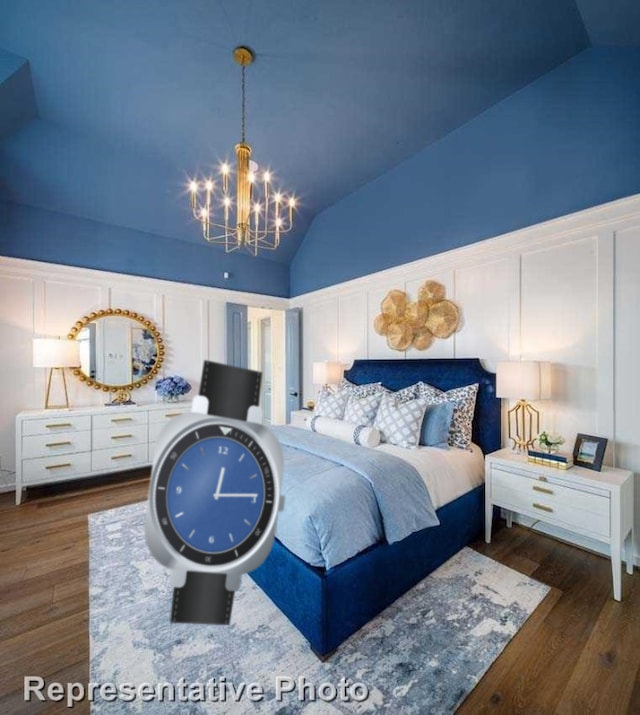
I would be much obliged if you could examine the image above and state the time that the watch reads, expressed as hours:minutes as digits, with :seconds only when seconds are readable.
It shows 12:14
